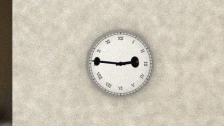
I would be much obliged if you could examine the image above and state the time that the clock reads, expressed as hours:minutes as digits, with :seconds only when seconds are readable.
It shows 2:46
